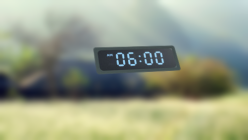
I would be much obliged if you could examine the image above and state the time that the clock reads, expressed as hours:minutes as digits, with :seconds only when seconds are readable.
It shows 6:00
